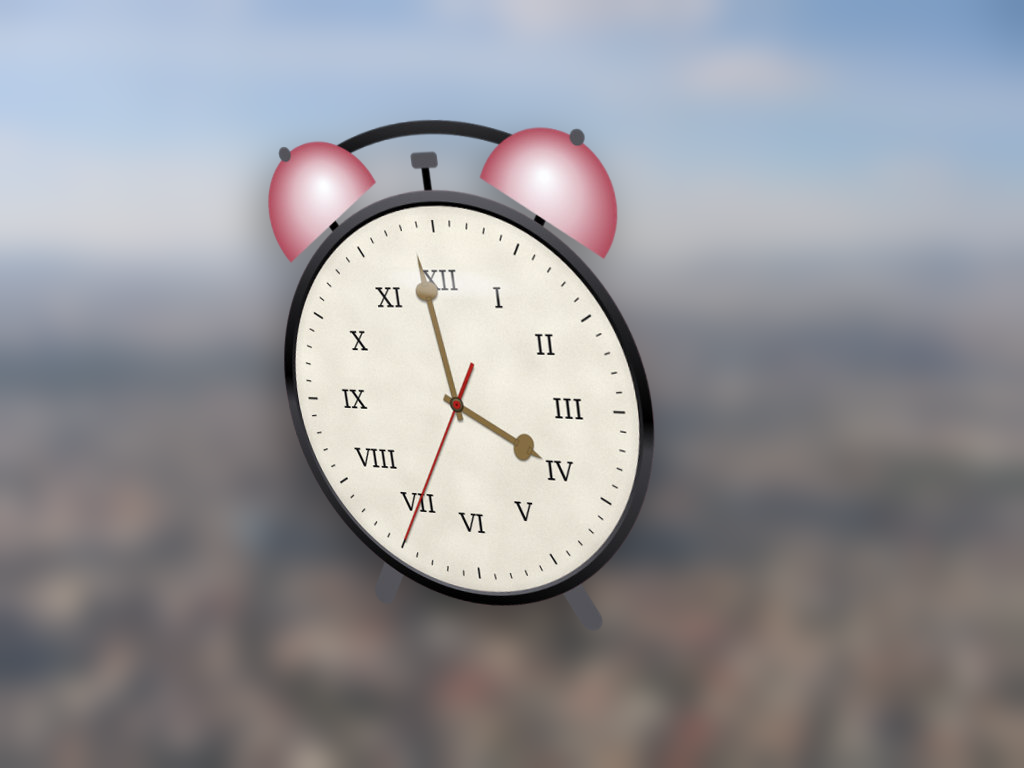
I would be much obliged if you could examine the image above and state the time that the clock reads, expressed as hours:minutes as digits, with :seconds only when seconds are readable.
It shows 3:58:35
